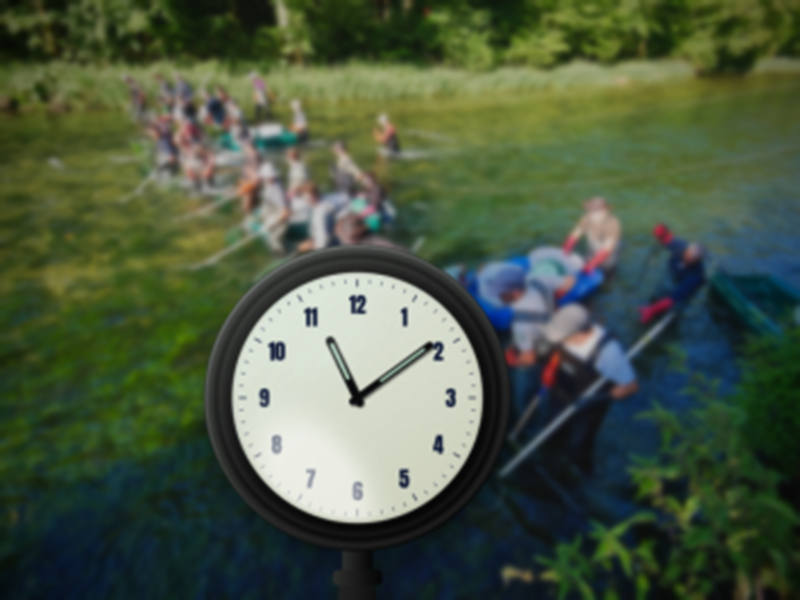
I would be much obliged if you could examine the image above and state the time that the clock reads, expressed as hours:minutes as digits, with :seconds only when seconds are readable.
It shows 11:09
